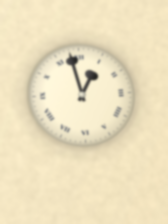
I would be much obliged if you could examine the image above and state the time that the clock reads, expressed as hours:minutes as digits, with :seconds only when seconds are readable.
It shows 12:58
